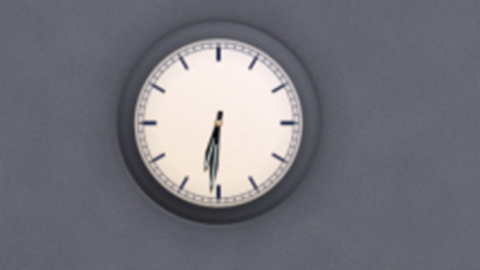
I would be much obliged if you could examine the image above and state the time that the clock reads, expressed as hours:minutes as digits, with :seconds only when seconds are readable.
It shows 6:31
